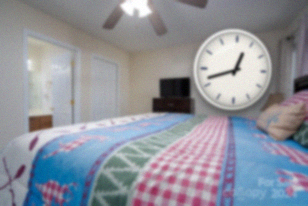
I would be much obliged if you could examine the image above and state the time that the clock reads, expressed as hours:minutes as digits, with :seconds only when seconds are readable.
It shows 12:42
